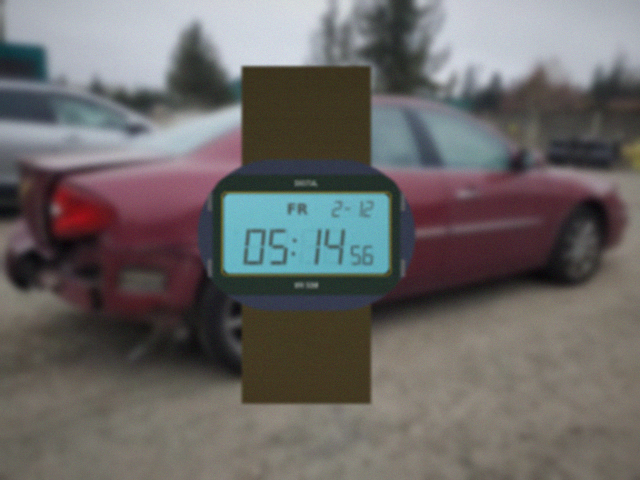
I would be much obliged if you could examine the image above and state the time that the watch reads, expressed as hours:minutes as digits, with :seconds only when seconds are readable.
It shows 5:14:56
